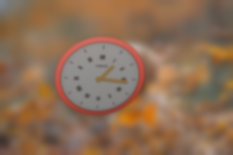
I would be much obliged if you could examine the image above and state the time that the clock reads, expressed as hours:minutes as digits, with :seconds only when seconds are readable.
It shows 1:16
